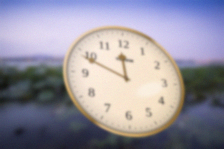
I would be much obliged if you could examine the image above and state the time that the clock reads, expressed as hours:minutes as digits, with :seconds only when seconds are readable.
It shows 11:49
